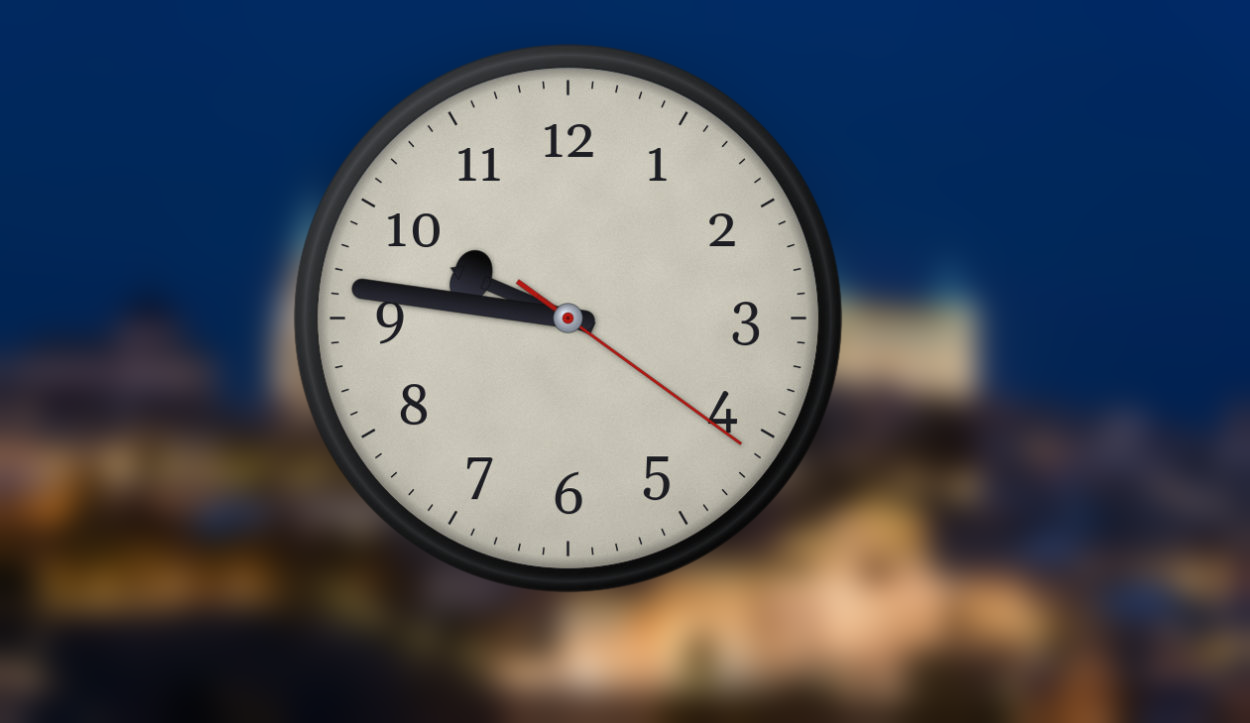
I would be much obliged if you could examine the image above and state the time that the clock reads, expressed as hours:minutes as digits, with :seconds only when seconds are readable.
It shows 9:46:21
